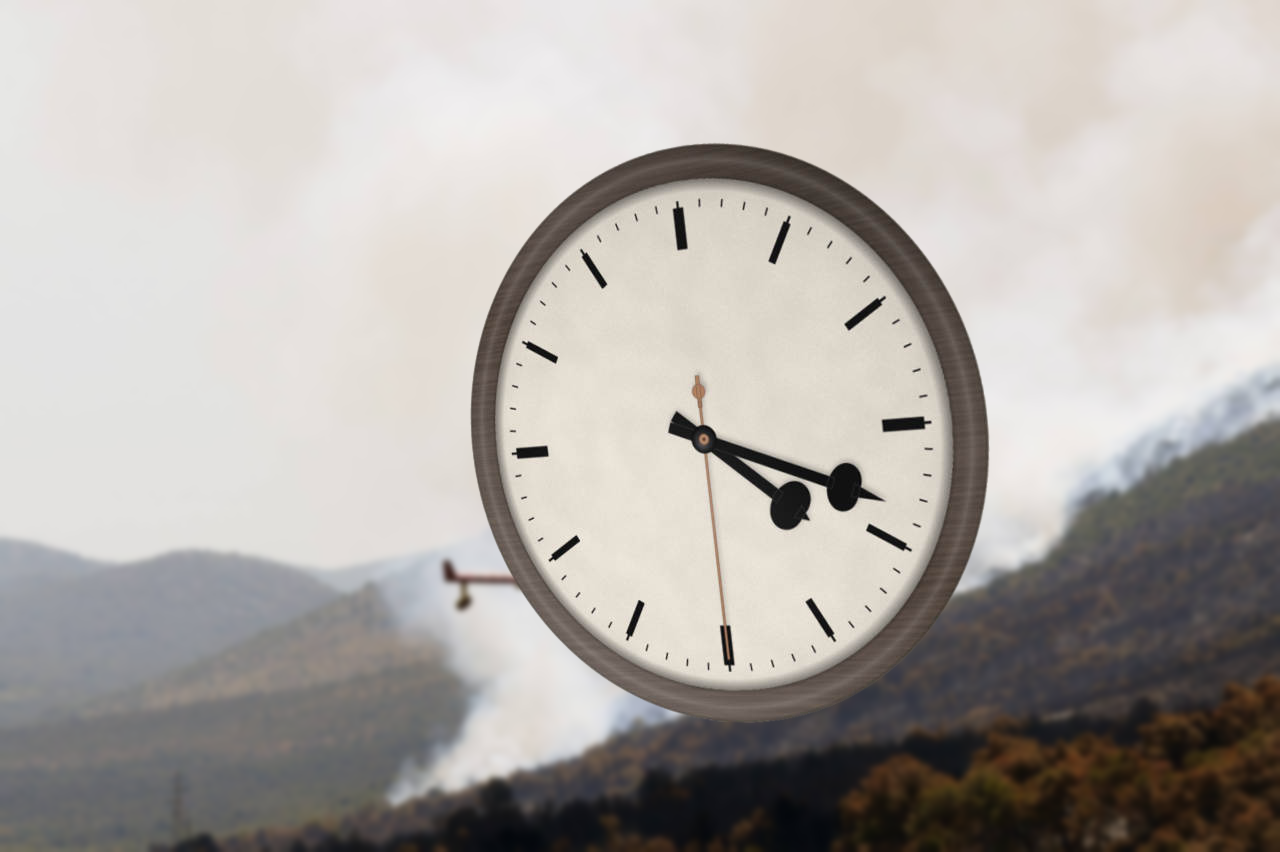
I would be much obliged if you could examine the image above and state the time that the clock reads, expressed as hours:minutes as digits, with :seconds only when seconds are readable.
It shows 4:18:30
